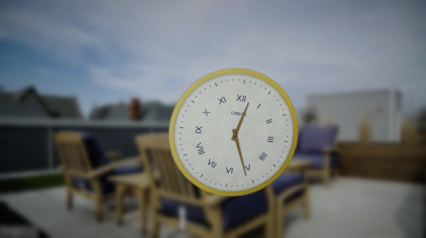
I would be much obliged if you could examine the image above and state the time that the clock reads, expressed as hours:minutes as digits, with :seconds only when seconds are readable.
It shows 12:26
